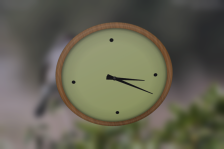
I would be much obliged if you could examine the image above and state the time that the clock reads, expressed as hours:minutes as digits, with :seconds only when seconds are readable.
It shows 3:20
